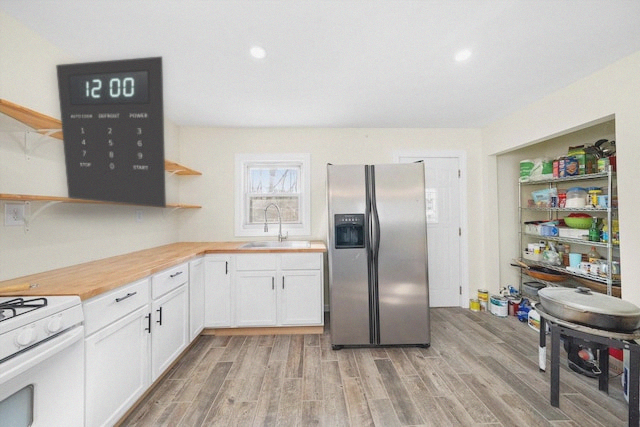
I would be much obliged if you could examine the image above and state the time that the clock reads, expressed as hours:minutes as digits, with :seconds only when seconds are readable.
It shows 12:00
